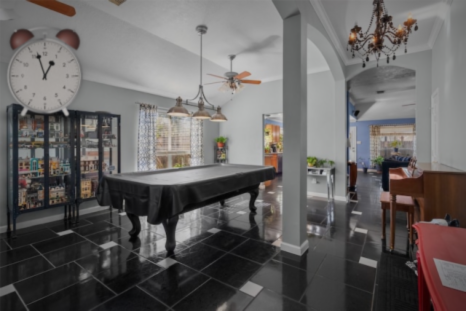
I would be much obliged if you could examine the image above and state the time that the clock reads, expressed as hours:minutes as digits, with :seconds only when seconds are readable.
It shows 12:57
